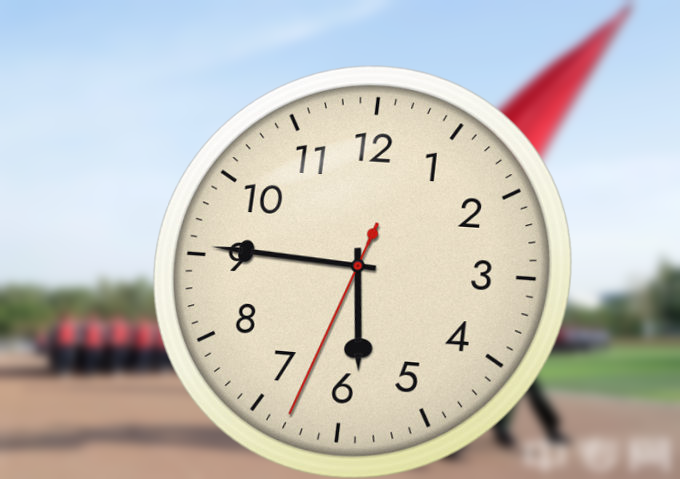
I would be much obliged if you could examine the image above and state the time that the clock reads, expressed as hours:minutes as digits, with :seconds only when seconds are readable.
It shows 5:45:33
